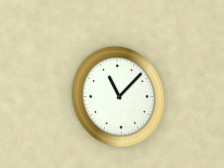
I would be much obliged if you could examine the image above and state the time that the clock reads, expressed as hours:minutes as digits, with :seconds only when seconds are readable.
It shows 11:08
